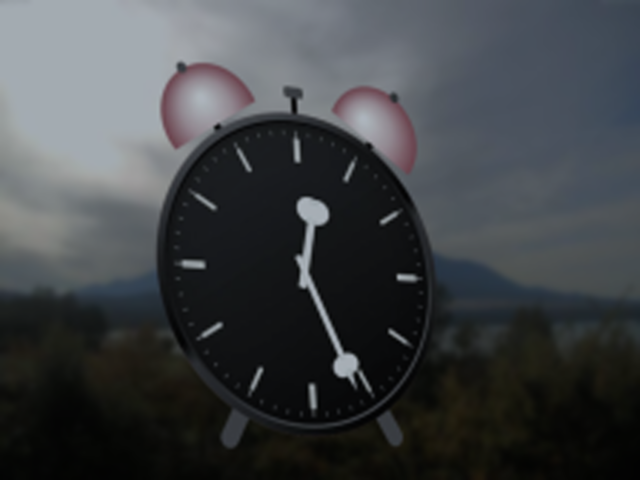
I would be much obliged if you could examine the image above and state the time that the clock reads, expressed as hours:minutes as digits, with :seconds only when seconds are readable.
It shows 12:26
